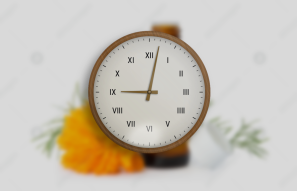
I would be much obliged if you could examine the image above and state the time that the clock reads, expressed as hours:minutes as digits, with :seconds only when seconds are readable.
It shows 9:02
